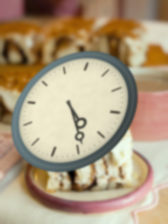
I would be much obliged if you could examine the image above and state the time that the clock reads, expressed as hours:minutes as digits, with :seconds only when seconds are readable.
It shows 4:24
